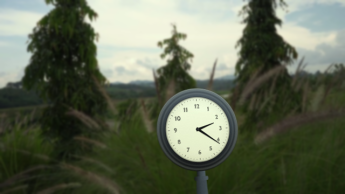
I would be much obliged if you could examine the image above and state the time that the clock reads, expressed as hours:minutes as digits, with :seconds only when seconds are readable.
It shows 2:21
